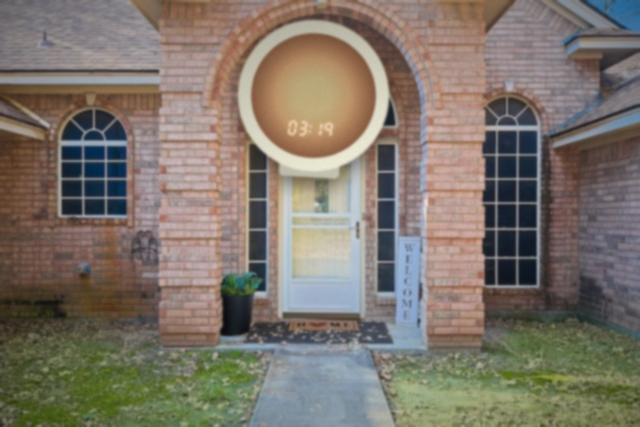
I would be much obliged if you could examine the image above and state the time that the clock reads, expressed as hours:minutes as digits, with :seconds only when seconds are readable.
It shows 3:19
